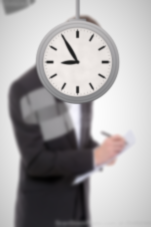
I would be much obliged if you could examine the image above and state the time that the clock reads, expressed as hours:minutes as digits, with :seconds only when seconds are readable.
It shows 8:55
